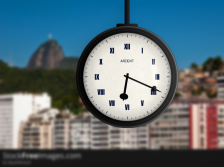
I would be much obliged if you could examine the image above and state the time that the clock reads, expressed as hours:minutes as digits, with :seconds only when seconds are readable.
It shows 6:19
